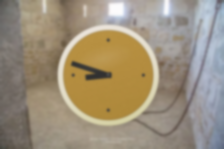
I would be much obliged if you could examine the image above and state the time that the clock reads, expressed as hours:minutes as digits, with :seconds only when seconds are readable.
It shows 8:48
